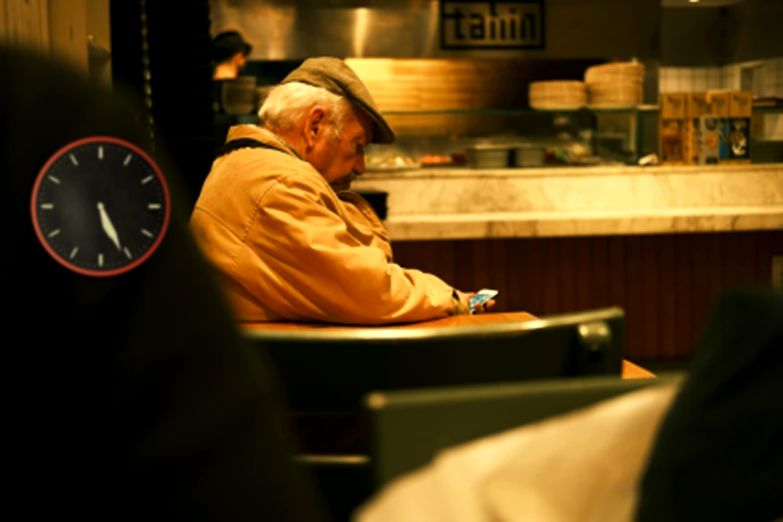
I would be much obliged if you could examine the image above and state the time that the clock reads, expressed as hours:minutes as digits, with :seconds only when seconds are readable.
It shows 5:26
